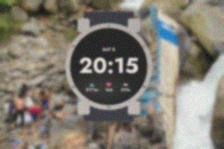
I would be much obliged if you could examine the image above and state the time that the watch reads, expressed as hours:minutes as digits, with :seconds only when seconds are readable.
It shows 20:15
